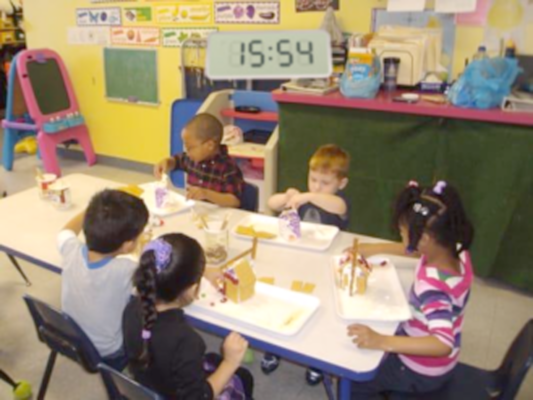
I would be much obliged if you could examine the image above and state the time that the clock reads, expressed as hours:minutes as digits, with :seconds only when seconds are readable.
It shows 15:54
